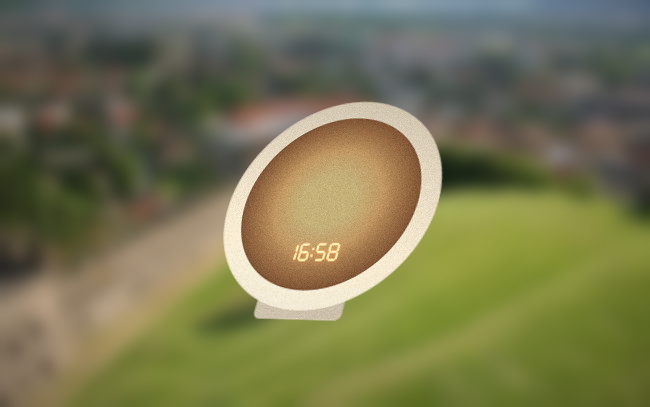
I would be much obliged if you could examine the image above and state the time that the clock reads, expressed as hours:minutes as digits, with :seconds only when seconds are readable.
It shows 16:58
